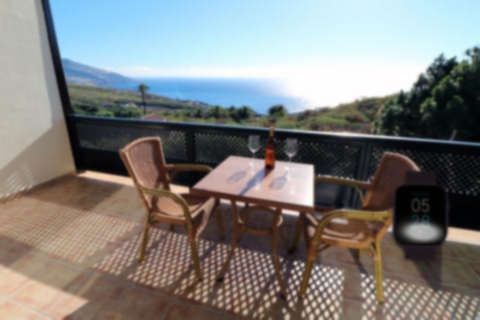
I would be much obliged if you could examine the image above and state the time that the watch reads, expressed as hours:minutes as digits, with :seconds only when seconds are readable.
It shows 5:28
